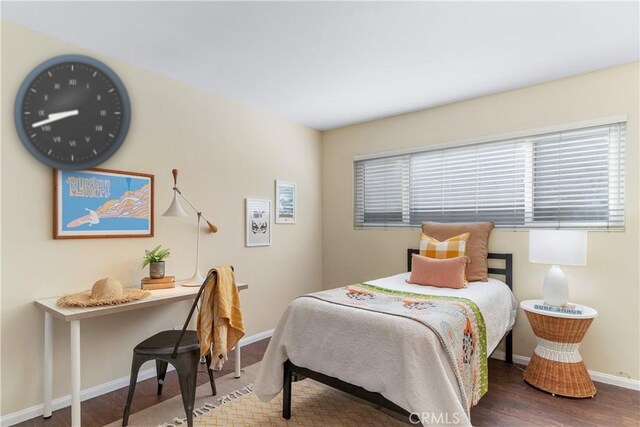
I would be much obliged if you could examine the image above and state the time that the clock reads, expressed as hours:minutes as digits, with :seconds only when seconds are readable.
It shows 8:42
